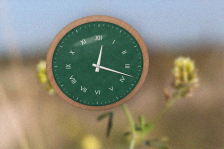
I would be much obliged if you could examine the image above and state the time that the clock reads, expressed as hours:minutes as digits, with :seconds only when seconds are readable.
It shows 12:18
